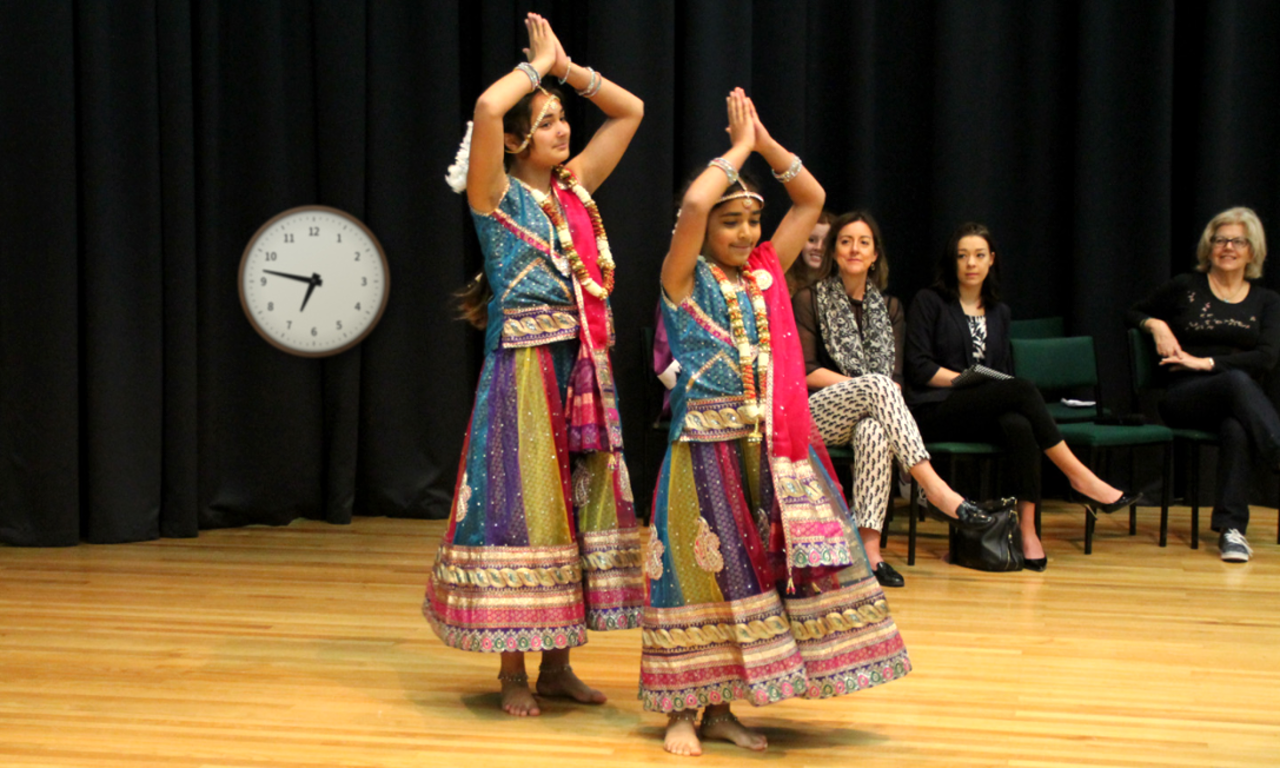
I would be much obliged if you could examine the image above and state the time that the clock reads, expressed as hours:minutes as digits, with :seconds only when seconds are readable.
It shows 6:47
